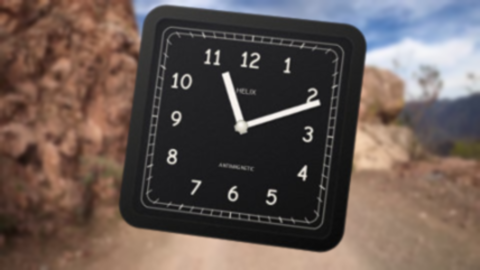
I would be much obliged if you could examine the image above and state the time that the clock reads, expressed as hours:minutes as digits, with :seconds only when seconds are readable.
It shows 11:11
